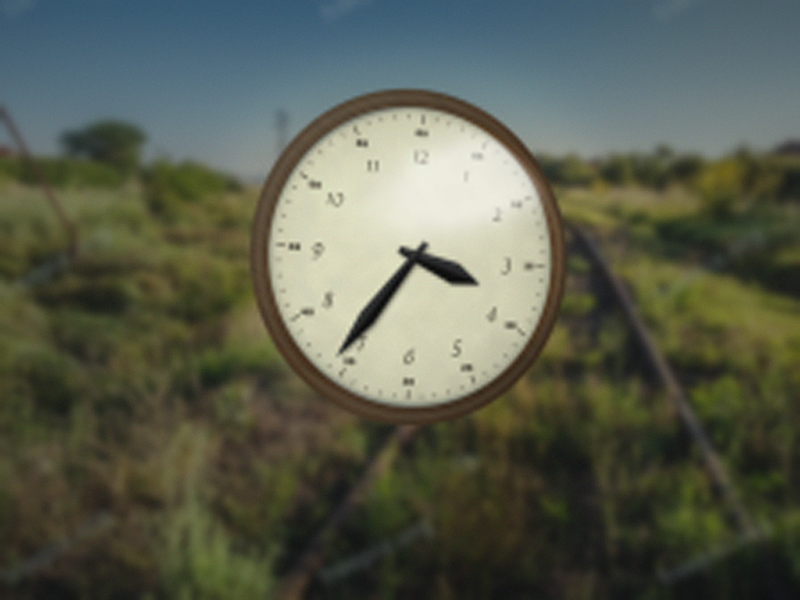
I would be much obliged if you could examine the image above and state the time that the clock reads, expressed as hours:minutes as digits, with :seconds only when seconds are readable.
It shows 3:36
